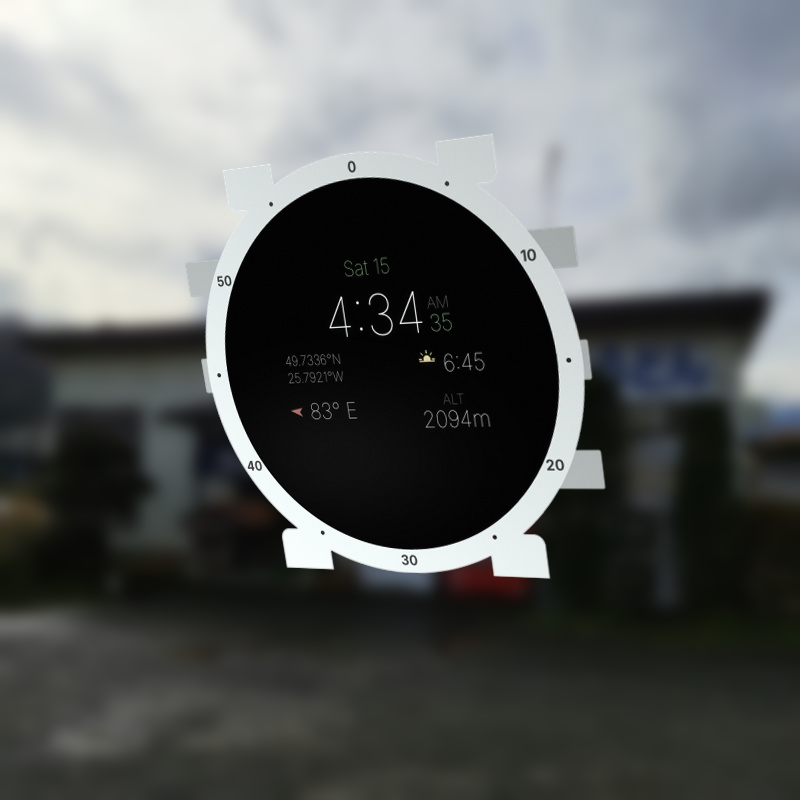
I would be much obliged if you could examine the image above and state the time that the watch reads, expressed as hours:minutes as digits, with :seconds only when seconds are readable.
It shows 4:34:35
